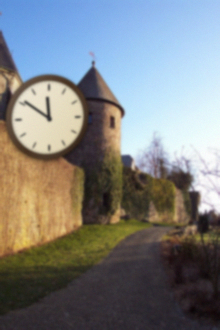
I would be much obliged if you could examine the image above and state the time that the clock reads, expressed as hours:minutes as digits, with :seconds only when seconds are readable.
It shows 11:51
